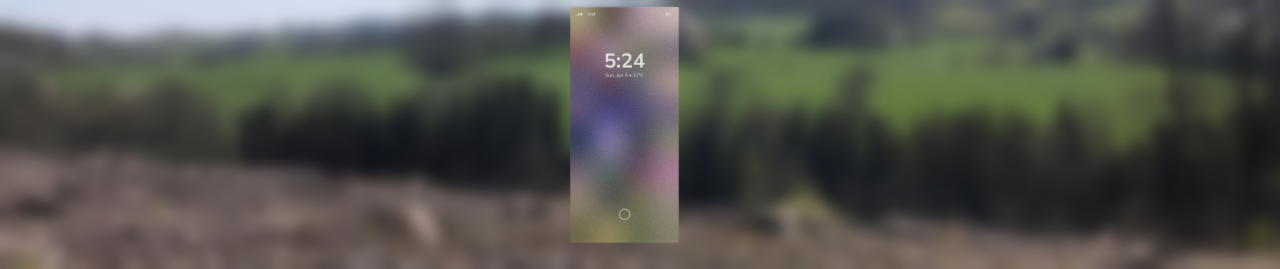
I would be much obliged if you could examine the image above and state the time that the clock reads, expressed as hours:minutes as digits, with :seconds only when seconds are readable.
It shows 5:24
